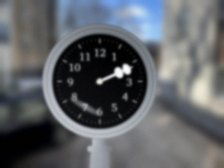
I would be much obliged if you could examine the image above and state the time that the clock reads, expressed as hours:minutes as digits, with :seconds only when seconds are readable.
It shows 2:11
